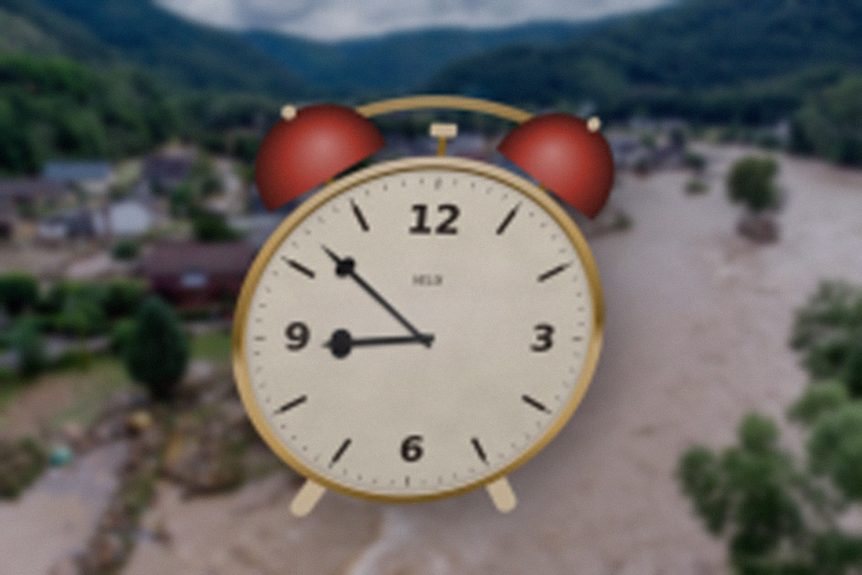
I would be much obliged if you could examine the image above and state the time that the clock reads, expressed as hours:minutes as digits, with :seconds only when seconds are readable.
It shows 8:52
